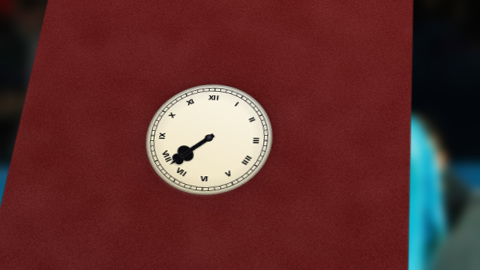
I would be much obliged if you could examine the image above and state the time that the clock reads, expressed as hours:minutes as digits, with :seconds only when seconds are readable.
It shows 7:38
